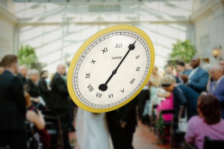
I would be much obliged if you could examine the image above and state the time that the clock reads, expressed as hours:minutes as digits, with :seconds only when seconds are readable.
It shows 7:05
